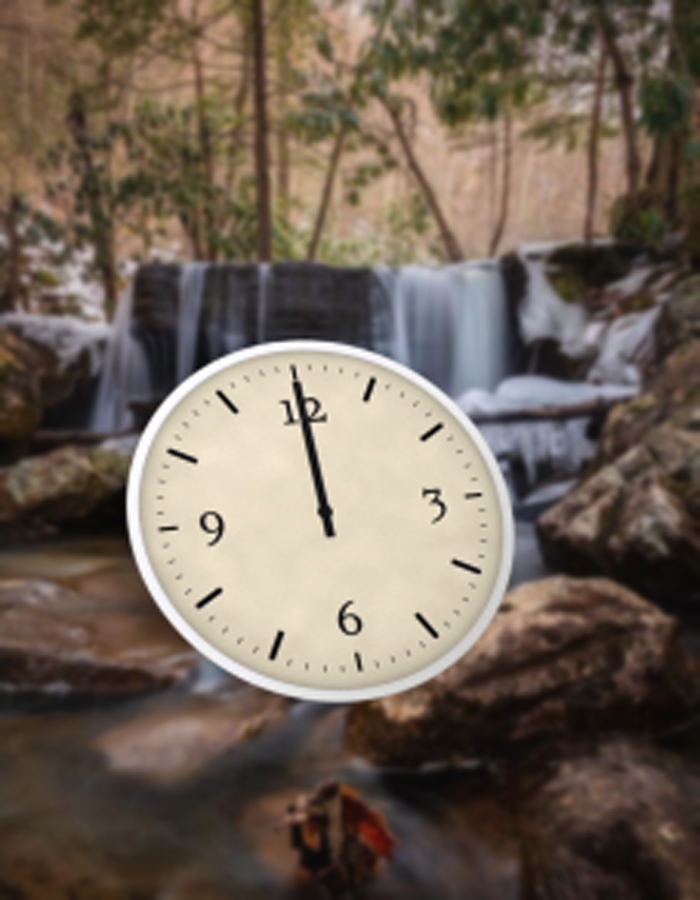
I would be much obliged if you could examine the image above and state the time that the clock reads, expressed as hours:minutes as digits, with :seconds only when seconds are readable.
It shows 12:00
